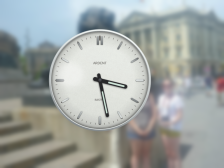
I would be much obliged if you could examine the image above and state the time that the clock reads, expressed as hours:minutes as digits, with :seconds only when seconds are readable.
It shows 3:28
